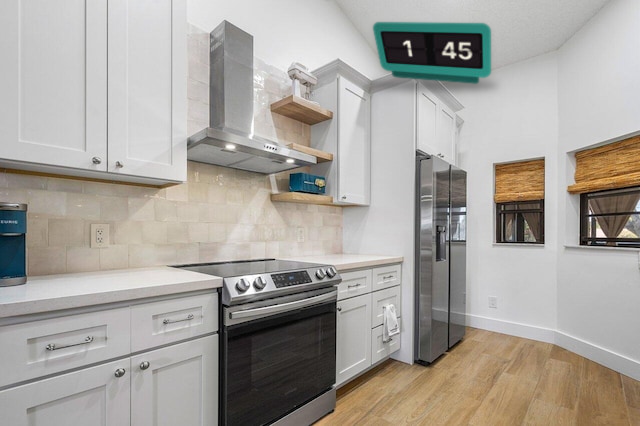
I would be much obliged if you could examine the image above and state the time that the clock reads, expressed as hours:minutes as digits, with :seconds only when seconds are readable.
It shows 1:45
